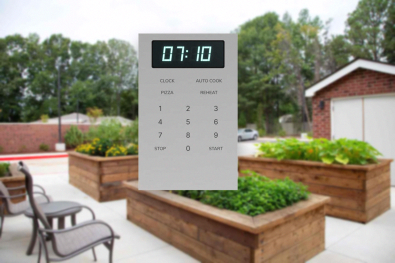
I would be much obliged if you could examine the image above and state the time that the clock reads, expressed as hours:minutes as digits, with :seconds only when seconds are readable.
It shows 7:10
